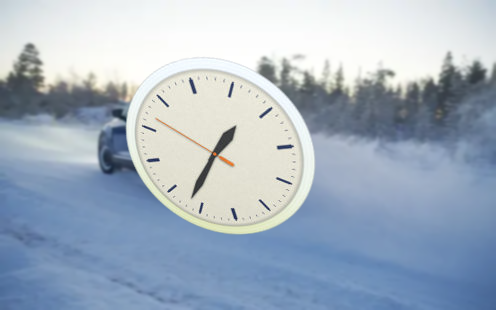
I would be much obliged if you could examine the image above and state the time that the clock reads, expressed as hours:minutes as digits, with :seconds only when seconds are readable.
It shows 1:36:52
